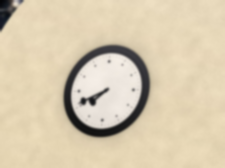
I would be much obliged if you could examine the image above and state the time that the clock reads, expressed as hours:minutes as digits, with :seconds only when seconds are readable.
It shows 7:41
